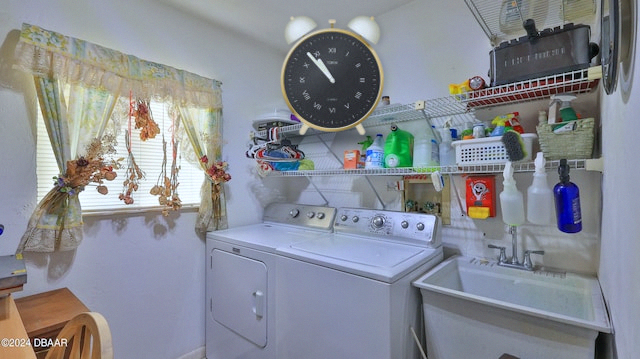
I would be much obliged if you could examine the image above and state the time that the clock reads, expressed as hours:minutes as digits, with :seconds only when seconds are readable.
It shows 10:53
